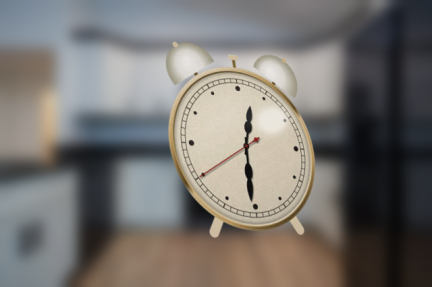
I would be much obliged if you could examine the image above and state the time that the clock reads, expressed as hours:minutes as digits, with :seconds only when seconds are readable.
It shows 12:30:40
